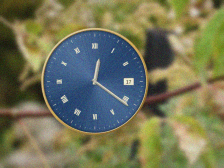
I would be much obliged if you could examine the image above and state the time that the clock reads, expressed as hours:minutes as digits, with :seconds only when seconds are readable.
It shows 12:21
